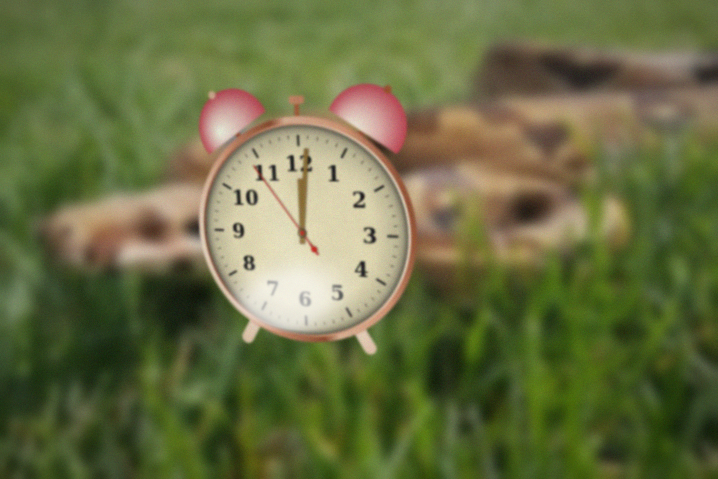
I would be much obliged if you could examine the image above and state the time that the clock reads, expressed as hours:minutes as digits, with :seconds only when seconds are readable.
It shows 12:00:54
